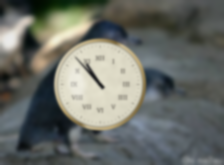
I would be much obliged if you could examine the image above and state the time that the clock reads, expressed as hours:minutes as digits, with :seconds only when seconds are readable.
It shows 10:53
